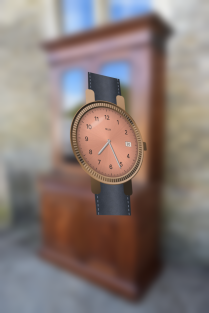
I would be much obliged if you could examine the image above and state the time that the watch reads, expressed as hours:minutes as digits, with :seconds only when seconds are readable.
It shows 7:26
